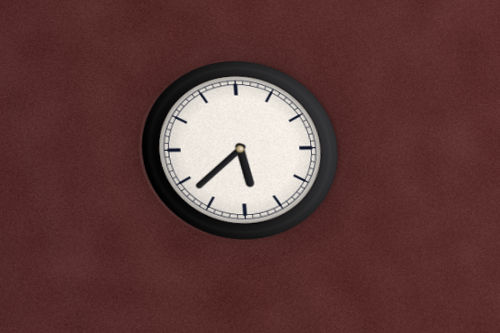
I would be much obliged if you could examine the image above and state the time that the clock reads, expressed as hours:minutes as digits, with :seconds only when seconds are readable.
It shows 5:38
